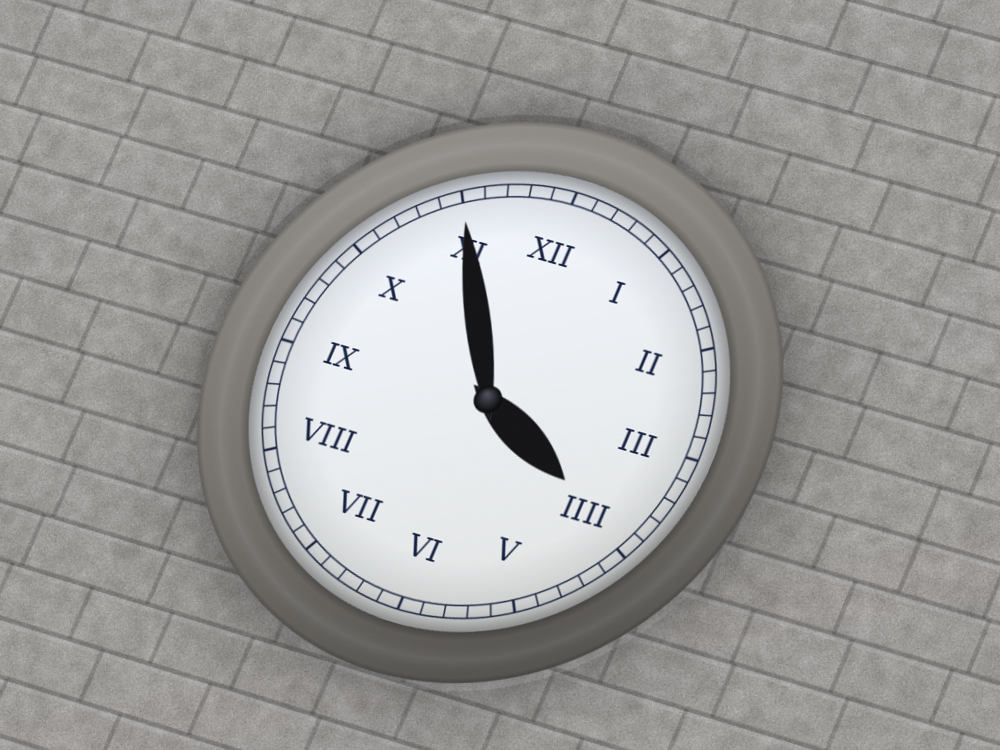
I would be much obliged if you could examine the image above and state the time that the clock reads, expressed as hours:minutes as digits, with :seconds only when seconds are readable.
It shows 3:55
